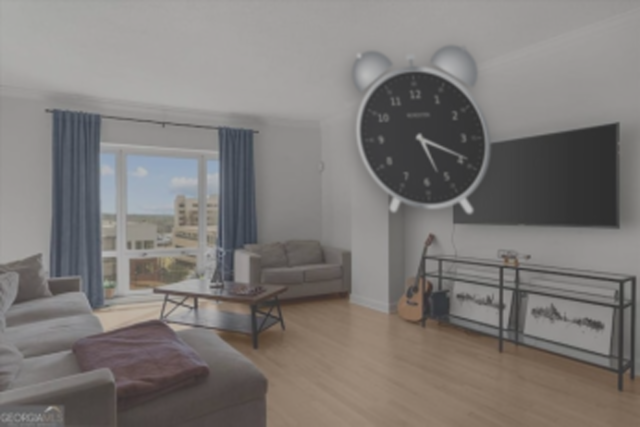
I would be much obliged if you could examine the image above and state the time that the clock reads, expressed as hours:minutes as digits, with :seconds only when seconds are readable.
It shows 5:19
